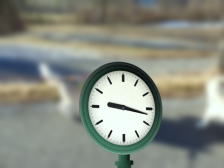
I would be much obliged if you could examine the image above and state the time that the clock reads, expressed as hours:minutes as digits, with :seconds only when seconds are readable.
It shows 9:17
